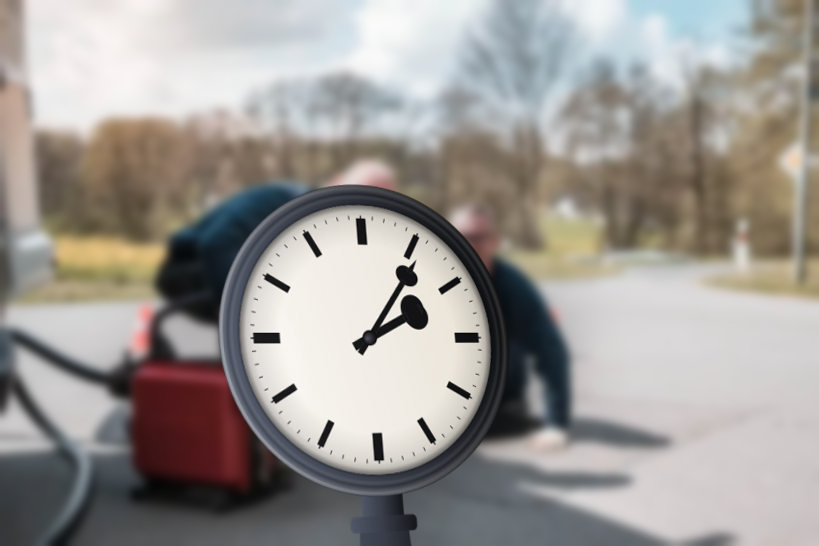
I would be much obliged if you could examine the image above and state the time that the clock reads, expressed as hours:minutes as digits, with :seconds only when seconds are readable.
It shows 2:06
